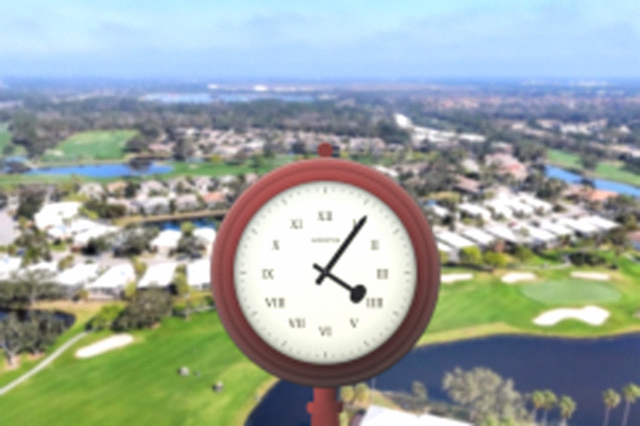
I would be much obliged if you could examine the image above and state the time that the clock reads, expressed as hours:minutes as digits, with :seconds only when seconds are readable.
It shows 4:06
